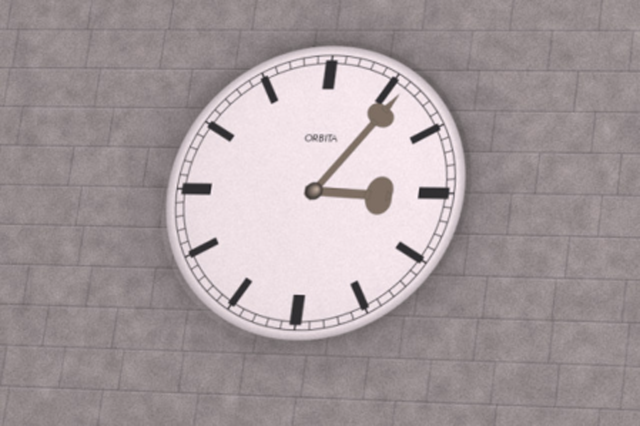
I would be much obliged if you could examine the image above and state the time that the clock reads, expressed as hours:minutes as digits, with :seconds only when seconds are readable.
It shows 3:06
